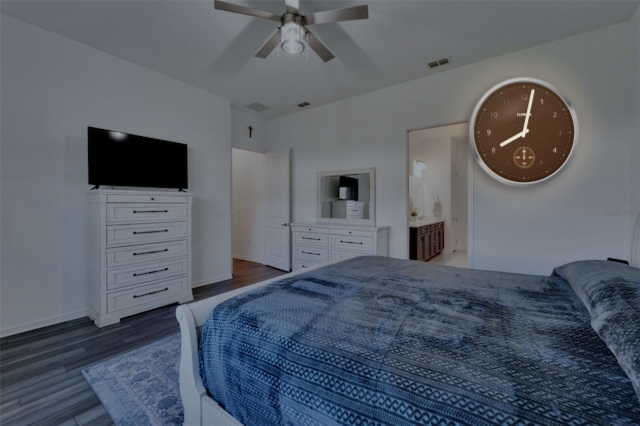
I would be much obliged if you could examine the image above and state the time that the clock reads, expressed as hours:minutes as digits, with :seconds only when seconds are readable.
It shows 8:02
